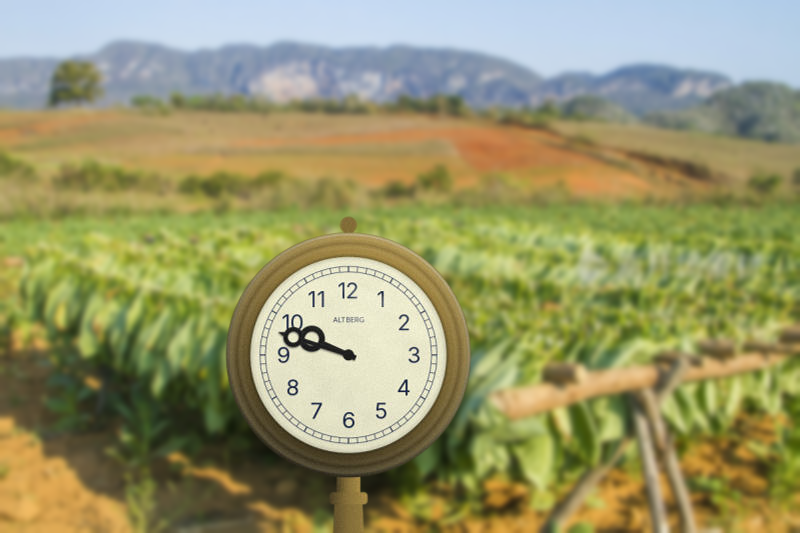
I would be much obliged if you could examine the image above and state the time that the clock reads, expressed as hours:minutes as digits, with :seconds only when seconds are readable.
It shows 9:48
